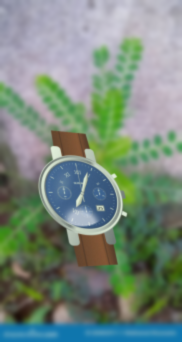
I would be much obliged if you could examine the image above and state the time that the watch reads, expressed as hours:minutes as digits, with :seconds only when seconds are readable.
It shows 7:04
